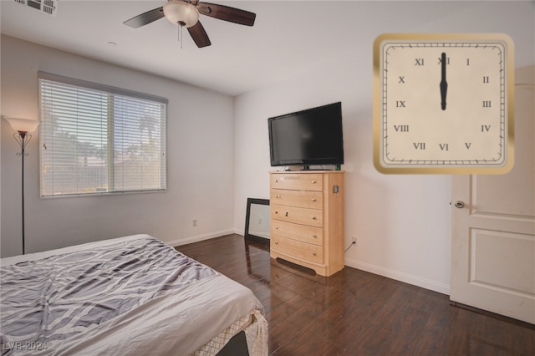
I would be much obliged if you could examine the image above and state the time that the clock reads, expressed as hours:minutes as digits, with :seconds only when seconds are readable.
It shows 12:00
